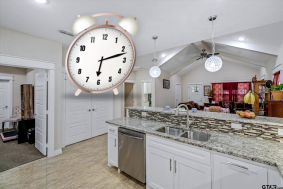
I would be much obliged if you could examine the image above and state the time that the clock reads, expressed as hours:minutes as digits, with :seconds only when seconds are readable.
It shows 6:12
